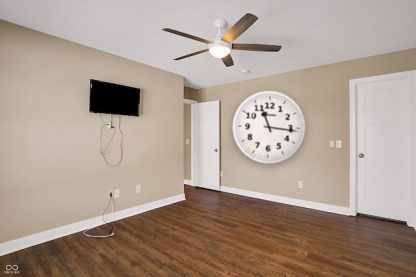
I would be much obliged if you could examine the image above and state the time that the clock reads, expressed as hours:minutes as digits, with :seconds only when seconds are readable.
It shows 11:16
